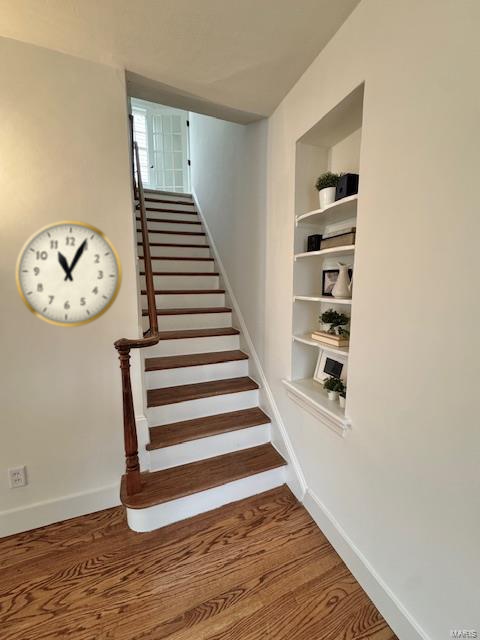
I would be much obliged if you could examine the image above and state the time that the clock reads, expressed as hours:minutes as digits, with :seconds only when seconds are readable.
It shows 11:04
